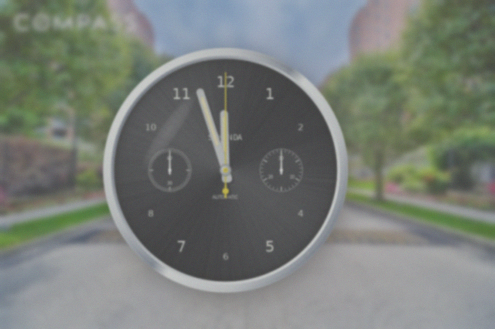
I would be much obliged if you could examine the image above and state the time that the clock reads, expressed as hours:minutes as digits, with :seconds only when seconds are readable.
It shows 11:57
